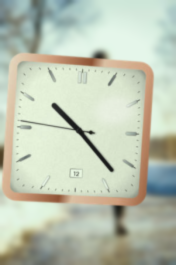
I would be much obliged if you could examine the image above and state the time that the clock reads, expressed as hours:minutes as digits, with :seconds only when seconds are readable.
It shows 10:22:46
